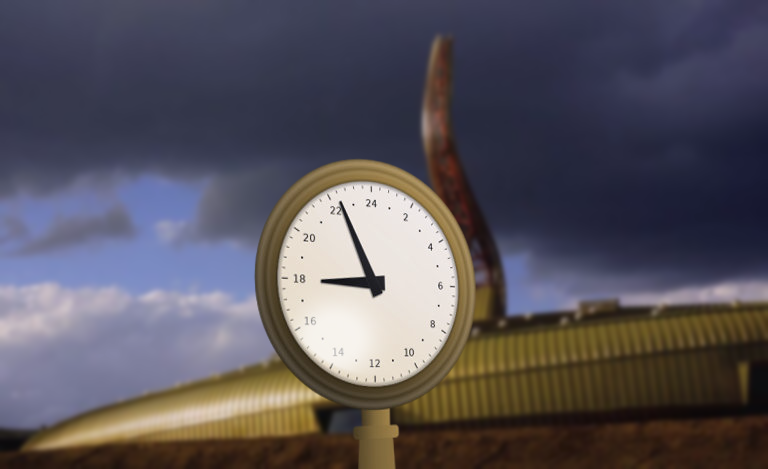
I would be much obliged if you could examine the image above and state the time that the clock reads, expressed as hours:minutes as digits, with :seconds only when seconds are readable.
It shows 17:56
